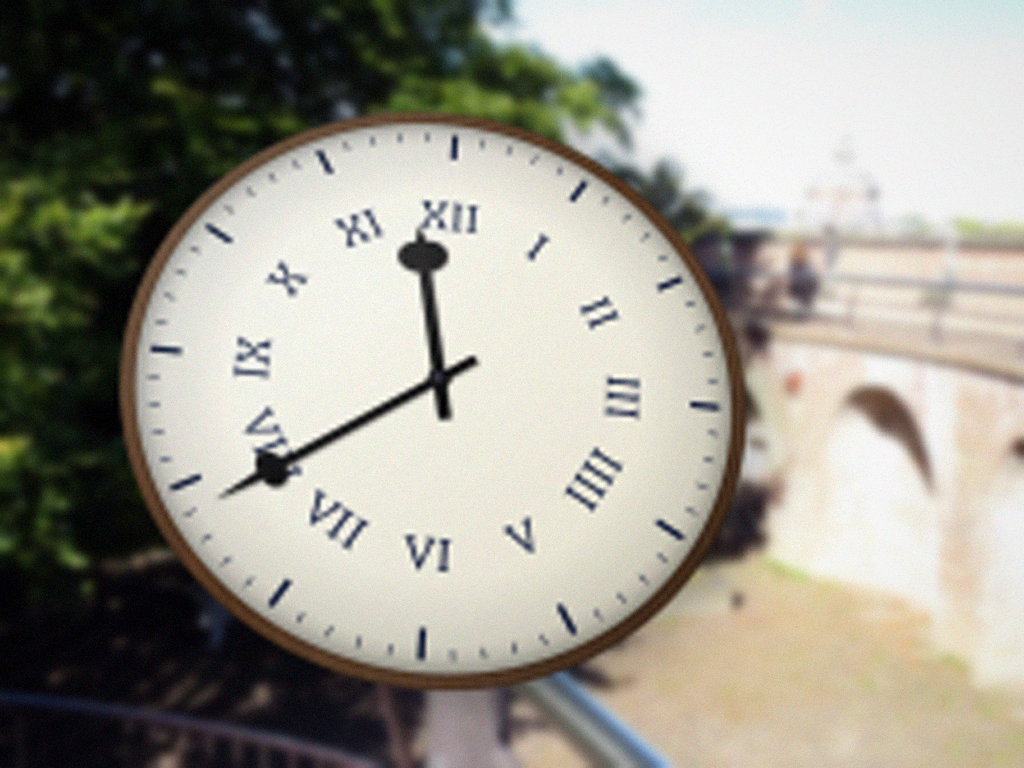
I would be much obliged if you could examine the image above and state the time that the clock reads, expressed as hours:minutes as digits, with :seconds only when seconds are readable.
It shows 11:39
